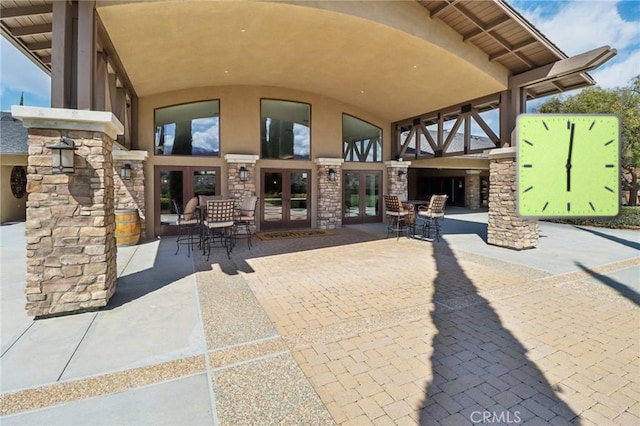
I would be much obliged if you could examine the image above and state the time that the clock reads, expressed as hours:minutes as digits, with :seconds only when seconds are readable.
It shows 6:01
